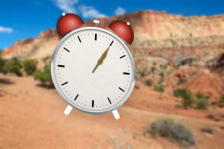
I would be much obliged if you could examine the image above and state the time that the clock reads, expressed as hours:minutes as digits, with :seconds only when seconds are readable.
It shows 1:05
